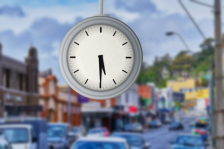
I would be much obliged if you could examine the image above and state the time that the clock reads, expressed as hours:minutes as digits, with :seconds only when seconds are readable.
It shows 5:30
